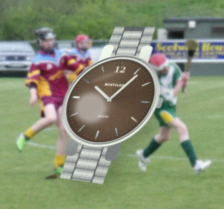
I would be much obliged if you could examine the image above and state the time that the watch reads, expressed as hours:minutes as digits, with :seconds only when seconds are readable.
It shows 10:06
